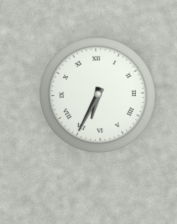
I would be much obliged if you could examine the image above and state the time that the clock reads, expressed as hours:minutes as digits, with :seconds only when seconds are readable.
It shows 6:35
